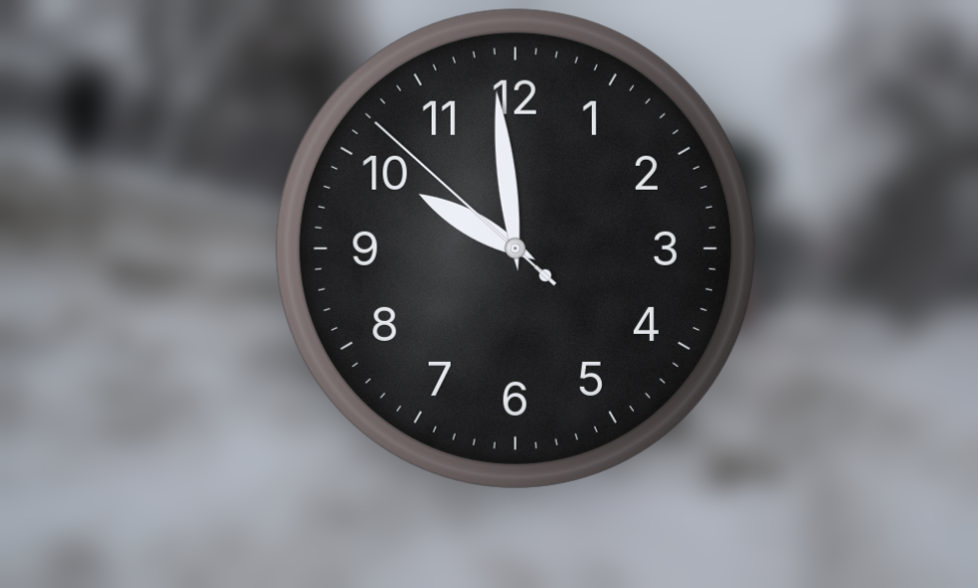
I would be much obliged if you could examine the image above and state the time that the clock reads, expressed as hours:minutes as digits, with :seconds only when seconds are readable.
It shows 9:58:52
